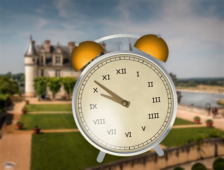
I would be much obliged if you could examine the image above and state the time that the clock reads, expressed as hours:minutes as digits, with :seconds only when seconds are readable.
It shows 9:52
